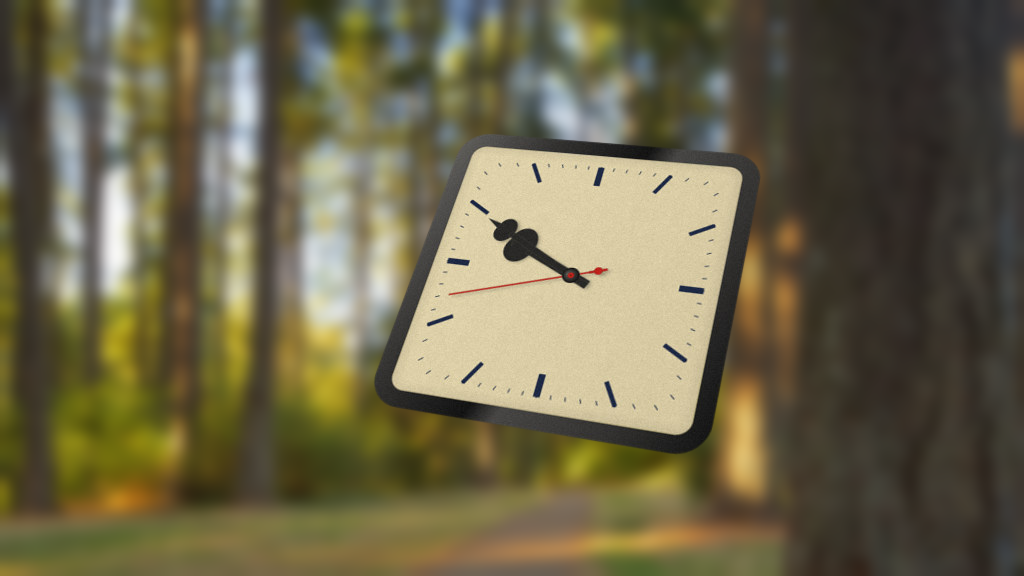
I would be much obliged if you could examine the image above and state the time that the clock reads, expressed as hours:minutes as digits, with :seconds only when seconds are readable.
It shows 9:49:42
